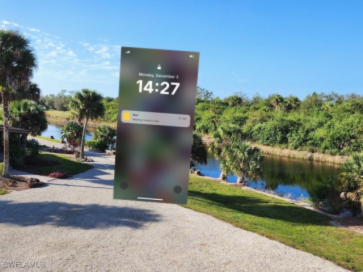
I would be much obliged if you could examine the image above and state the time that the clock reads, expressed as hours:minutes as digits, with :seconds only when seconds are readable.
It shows 14:27
